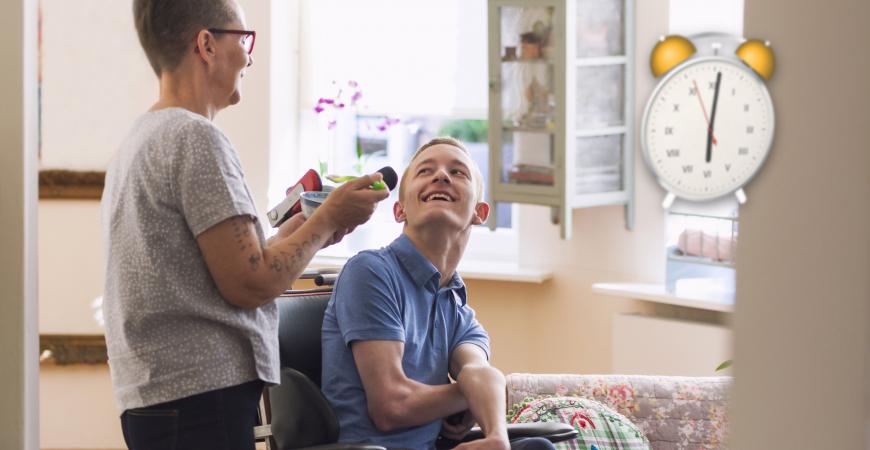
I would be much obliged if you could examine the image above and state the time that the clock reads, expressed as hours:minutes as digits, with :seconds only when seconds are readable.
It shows 6:00:56
